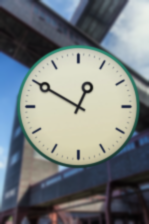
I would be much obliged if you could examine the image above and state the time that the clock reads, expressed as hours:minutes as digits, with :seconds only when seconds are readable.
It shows 12:50
